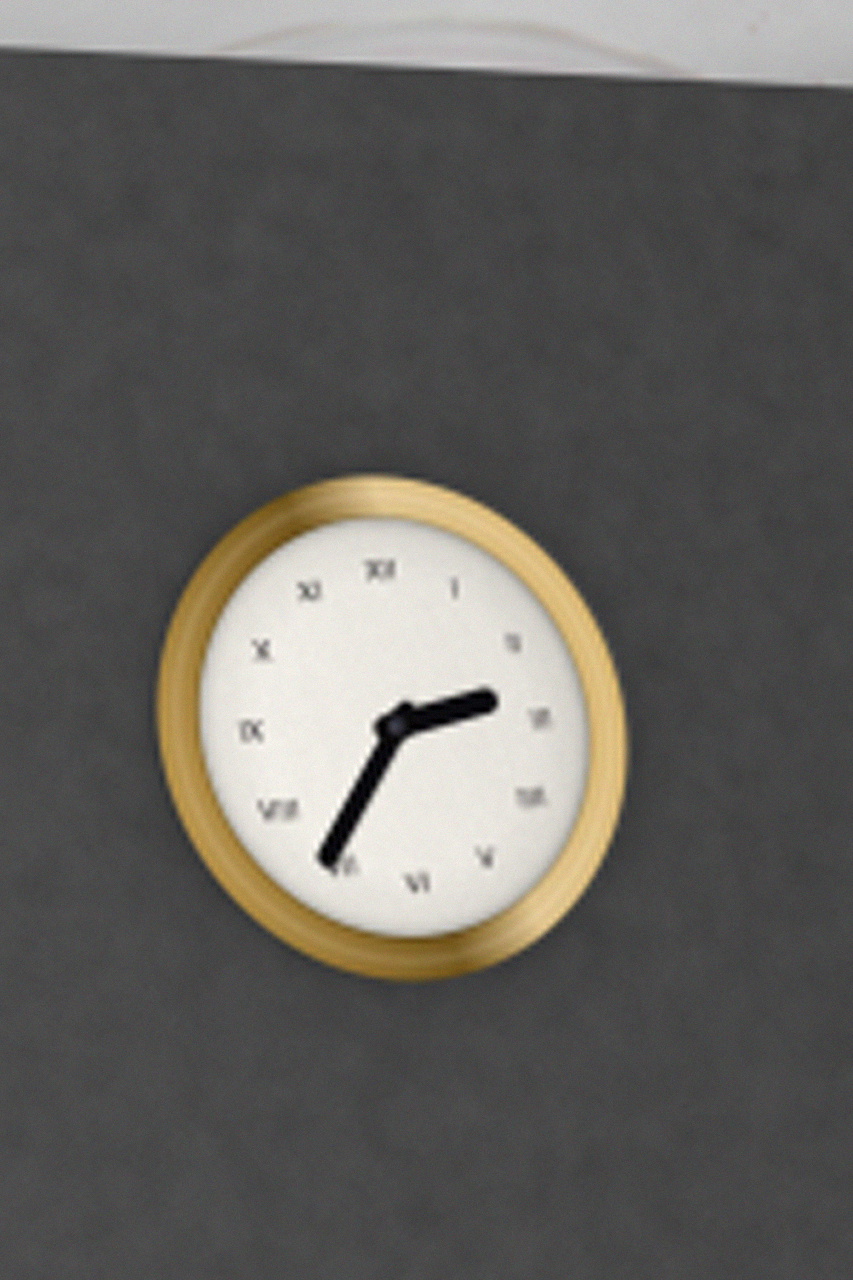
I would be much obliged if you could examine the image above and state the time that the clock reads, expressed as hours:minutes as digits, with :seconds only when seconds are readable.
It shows 2:36
